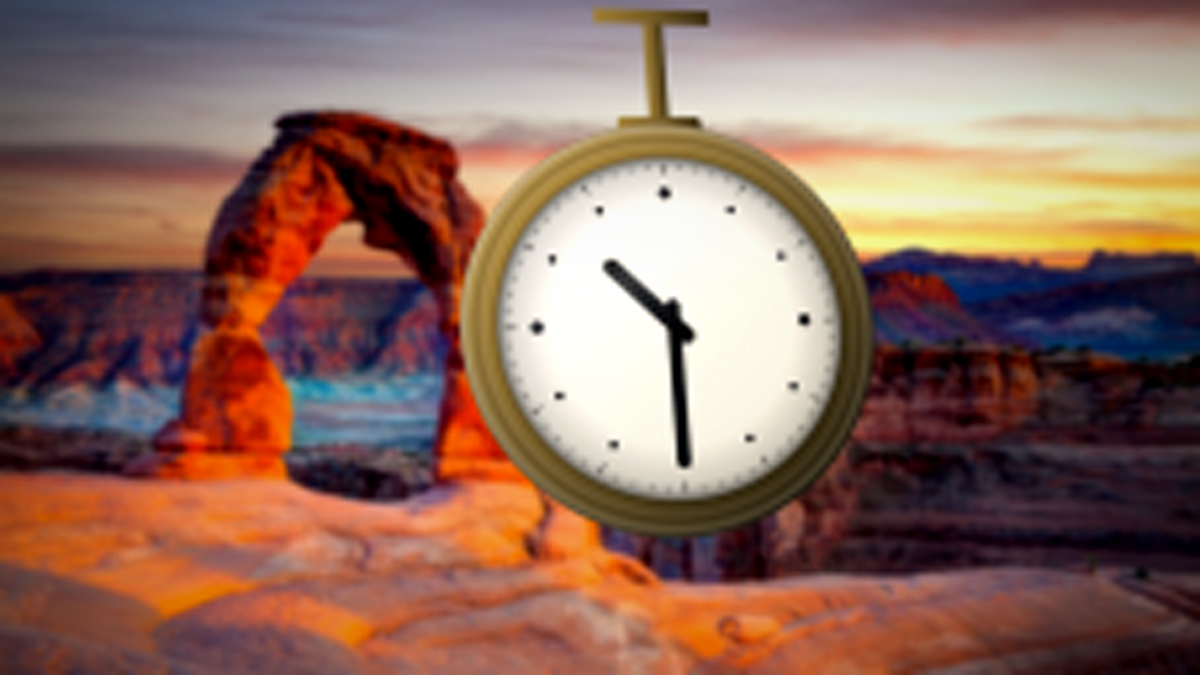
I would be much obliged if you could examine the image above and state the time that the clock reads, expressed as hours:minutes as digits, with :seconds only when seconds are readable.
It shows 10:30
